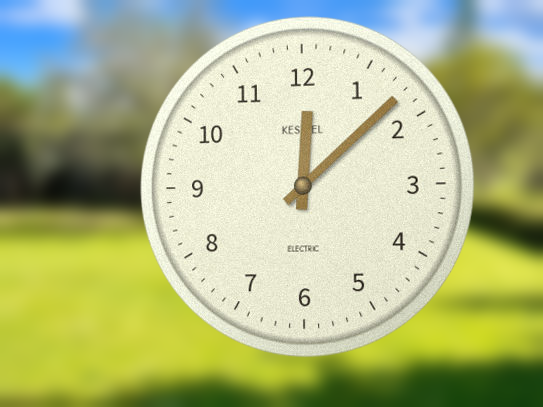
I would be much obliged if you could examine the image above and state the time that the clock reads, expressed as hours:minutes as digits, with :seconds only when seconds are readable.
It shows 12:08
